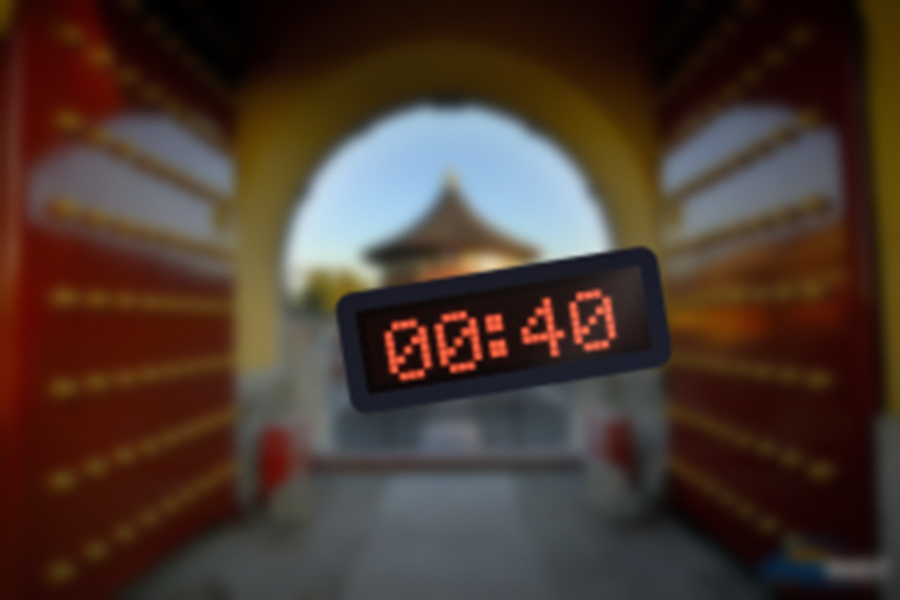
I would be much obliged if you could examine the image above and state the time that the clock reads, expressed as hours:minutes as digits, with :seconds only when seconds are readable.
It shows 0:40
